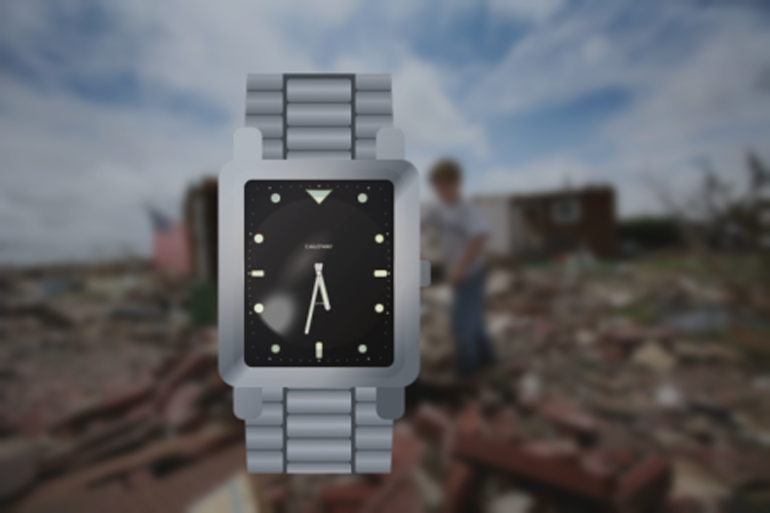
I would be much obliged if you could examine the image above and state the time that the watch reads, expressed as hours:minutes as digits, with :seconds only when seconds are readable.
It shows 5:32
